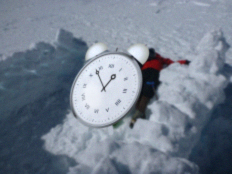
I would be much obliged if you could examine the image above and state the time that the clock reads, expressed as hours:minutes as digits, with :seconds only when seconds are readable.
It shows 12:53
